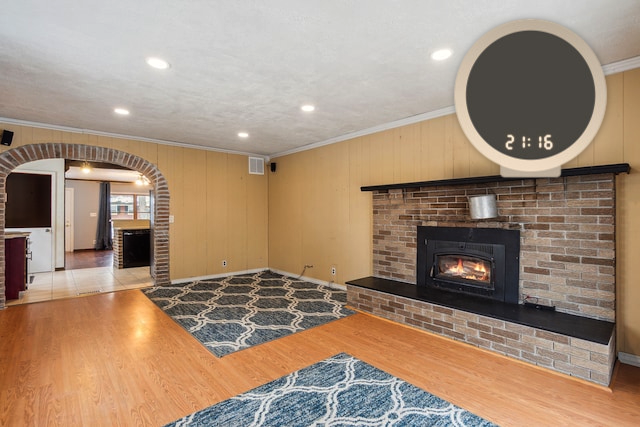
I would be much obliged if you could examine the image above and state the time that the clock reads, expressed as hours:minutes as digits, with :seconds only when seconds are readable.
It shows 21:16
